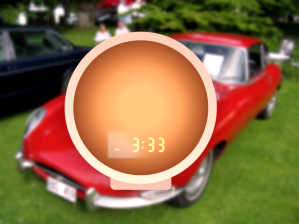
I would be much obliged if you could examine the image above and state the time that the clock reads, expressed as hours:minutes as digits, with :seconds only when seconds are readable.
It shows 3:33
